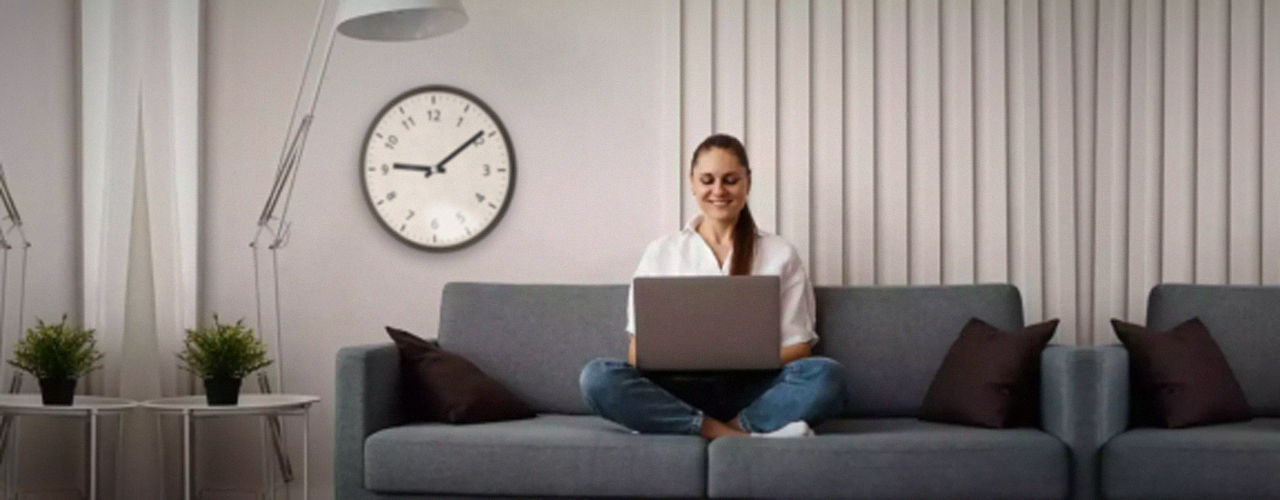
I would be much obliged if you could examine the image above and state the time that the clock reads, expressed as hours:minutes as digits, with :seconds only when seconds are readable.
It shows 9:09
